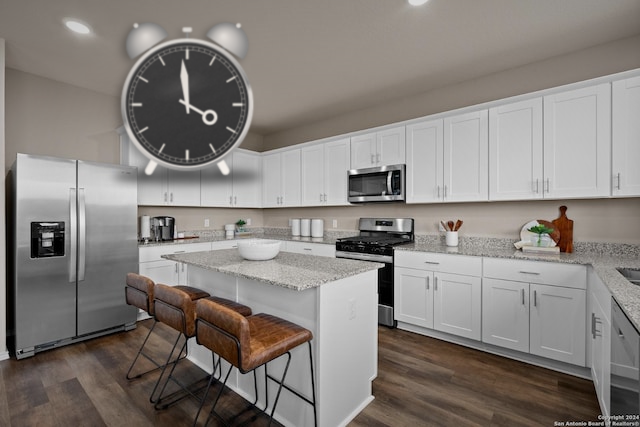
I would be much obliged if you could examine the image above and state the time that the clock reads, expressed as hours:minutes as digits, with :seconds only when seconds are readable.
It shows 3:59
